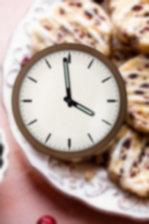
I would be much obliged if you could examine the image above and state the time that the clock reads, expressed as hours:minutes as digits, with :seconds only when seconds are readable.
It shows 3:59
